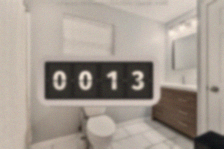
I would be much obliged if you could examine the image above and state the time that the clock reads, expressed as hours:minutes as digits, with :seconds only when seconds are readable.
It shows 0:13
